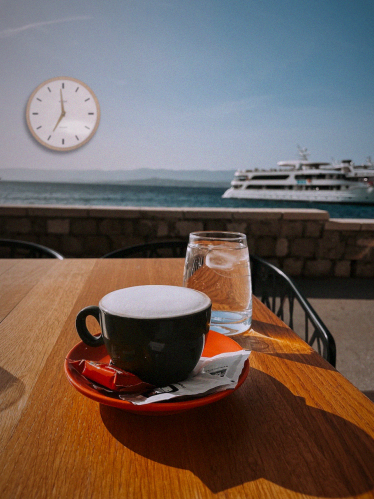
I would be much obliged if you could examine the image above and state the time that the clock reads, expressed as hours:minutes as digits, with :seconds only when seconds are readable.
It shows 6:59
